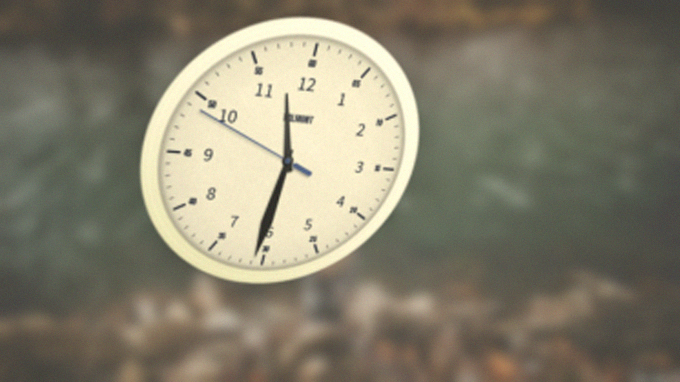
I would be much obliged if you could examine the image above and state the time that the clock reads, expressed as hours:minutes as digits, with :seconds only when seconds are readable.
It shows 11:30:49
